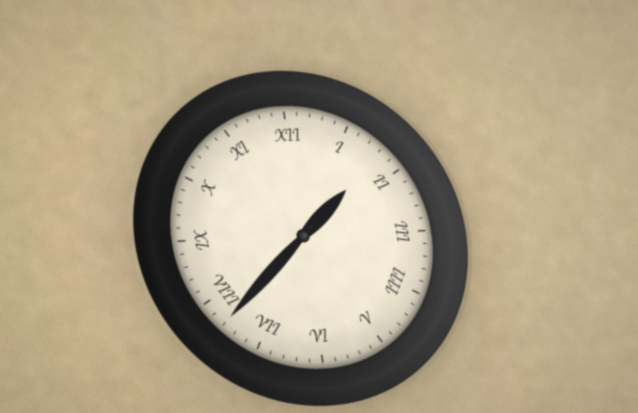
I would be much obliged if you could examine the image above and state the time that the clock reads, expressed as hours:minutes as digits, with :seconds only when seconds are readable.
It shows 1:38
